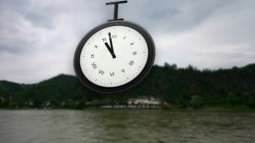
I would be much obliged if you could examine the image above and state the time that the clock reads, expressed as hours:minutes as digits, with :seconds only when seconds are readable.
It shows 10:58
